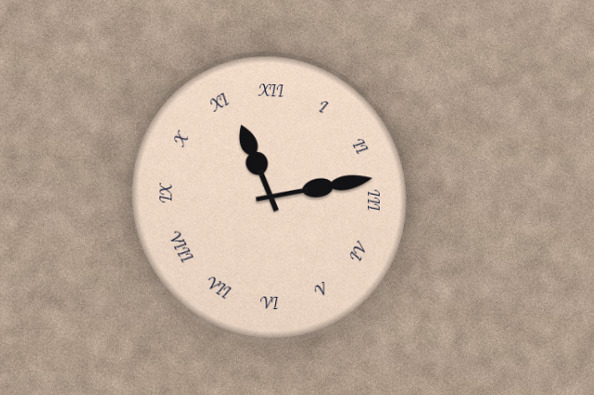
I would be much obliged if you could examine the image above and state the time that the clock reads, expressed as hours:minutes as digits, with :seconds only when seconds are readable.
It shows 11:13
